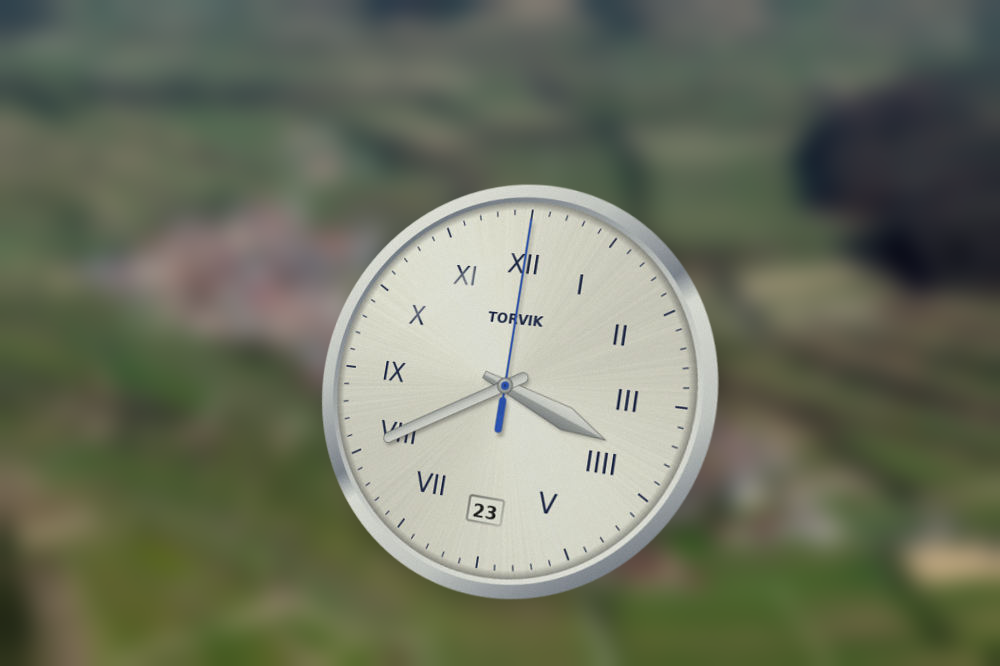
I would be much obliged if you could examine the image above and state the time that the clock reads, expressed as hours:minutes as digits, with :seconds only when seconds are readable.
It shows 3:40:00
